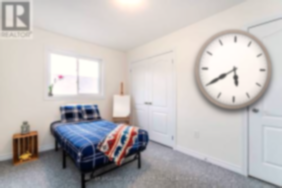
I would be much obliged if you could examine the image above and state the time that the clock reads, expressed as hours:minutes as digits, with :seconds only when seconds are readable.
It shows 5:40
